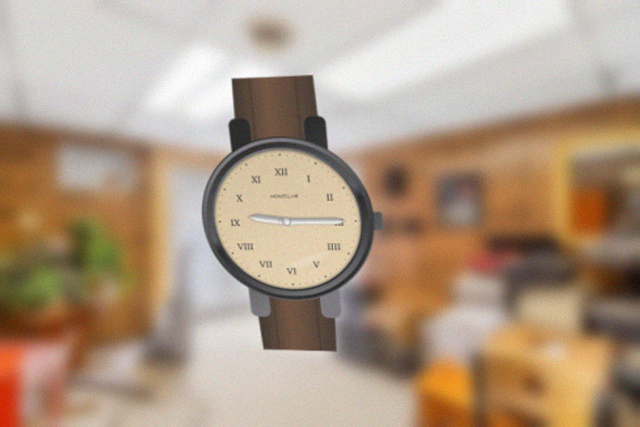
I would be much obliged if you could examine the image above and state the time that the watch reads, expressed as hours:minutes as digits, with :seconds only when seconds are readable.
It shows 9:15
